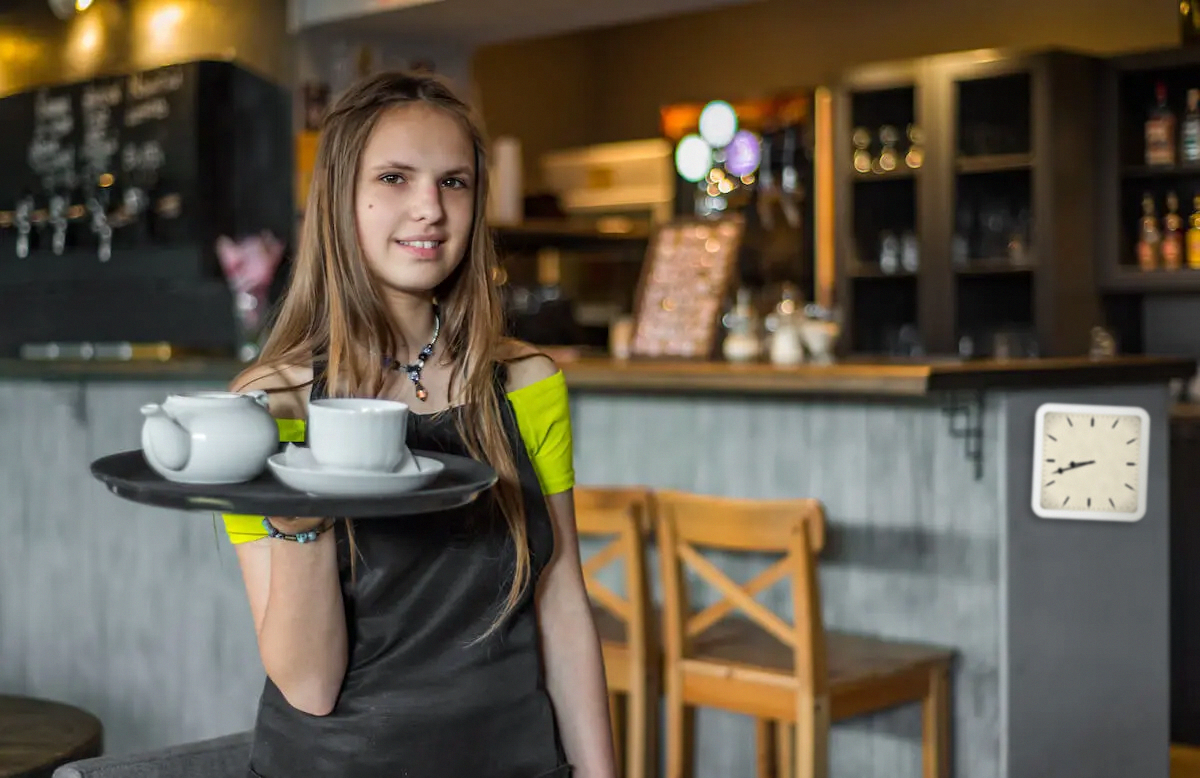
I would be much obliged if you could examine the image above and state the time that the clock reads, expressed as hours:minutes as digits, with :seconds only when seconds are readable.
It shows 8:42
